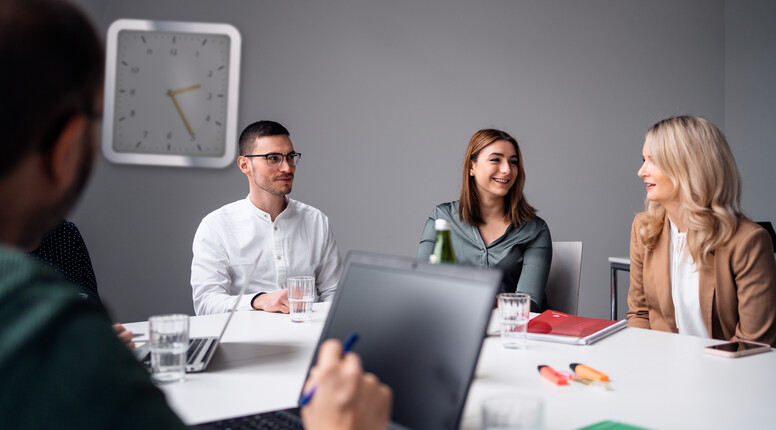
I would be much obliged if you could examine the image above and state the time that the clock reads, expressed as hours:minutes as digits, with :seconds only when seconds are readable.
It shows 2:25
